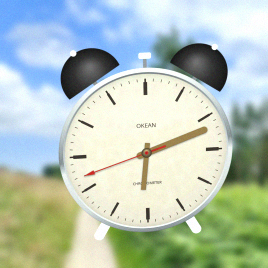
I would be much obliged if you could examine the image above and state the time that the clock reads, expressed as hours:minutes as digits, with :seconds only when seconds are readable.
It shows 6:11:42
